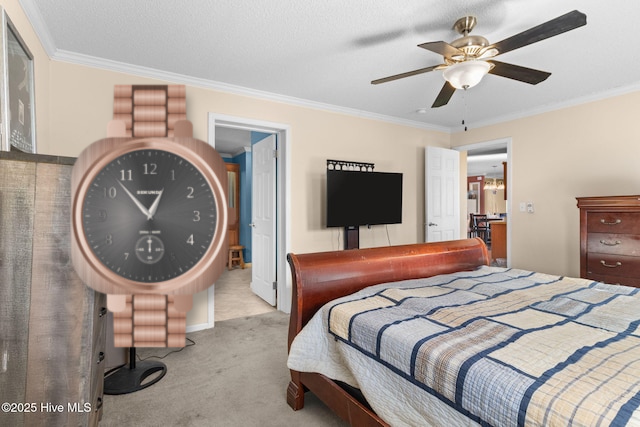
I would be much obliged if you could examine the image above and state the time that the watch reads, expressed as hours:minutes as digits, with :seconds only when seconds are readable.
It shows 12:53
